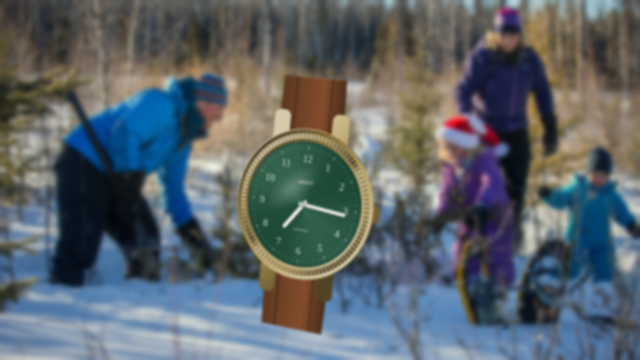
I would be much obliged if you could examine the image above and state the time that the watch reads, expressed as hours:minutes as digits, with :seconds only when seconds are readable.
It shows 7:16
